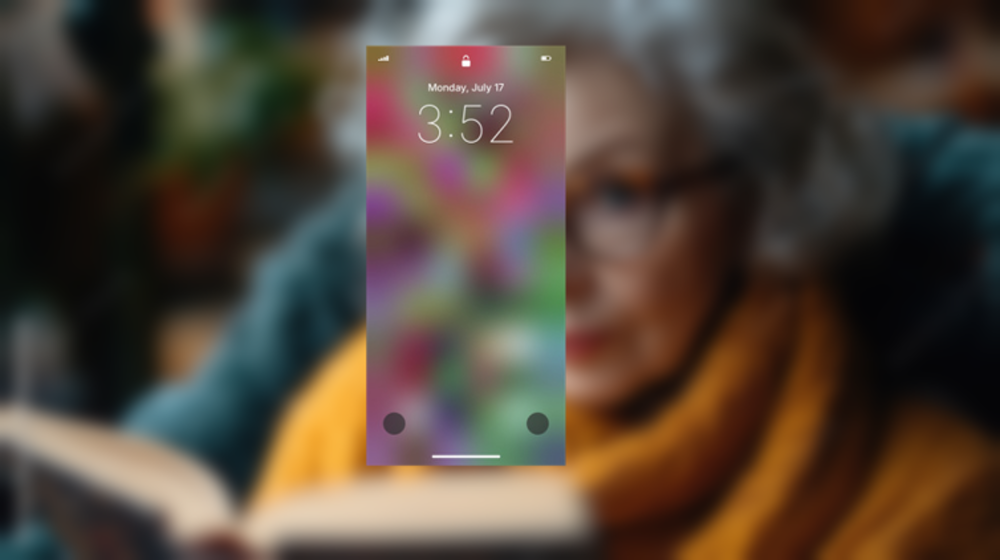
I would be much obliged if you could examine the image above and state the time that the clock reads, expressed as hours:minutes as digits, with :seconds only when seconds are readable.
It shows 3:52
